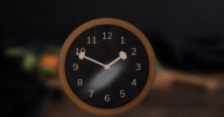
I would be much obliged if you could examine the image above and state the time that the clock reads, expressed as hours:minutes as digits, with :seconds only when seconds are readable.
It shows 1:49
